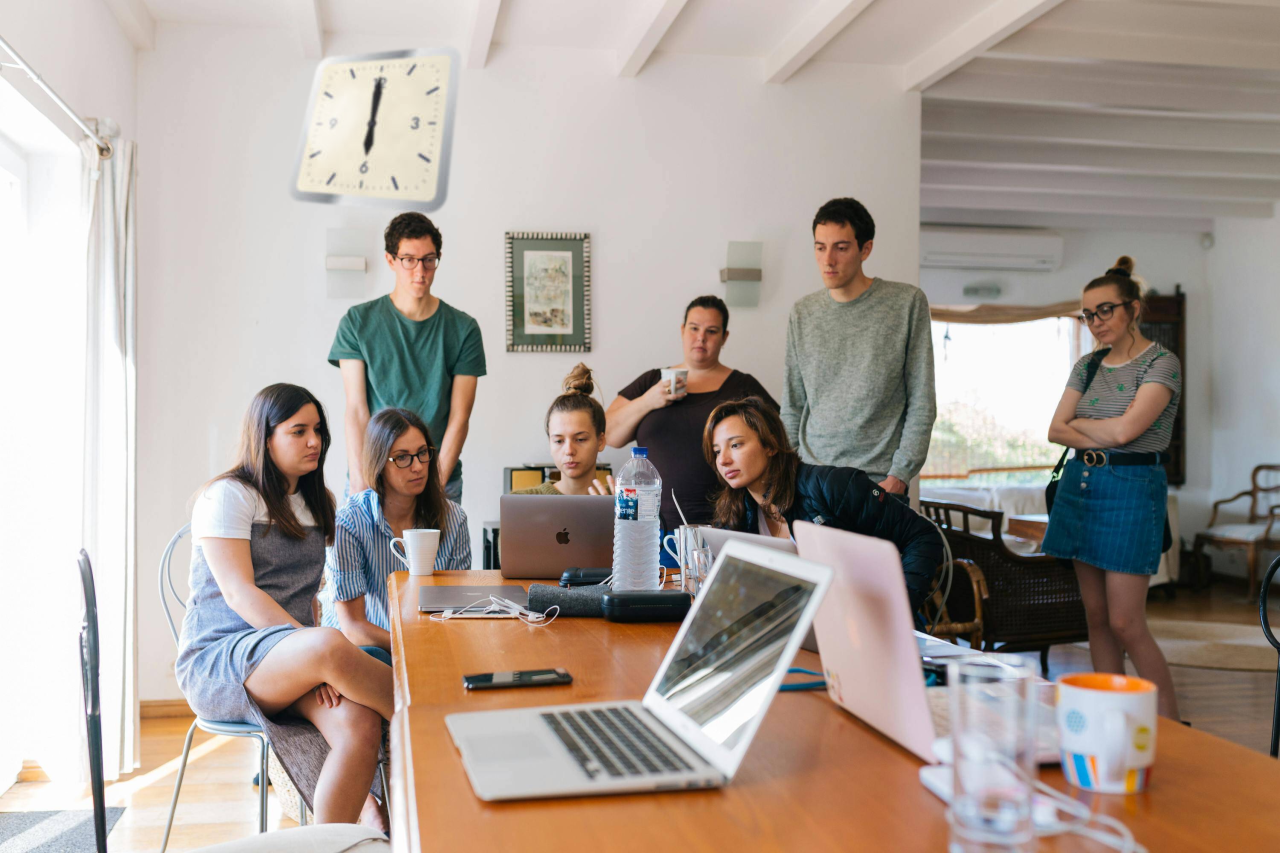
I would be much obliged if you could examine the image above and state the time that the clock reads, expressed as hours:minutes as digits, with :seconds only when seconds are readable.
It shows 6:00
